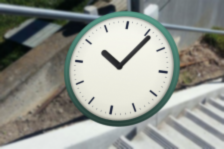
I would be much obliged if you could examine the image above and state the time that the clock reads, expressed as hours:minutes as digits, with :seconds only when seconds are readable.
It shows 10:06
